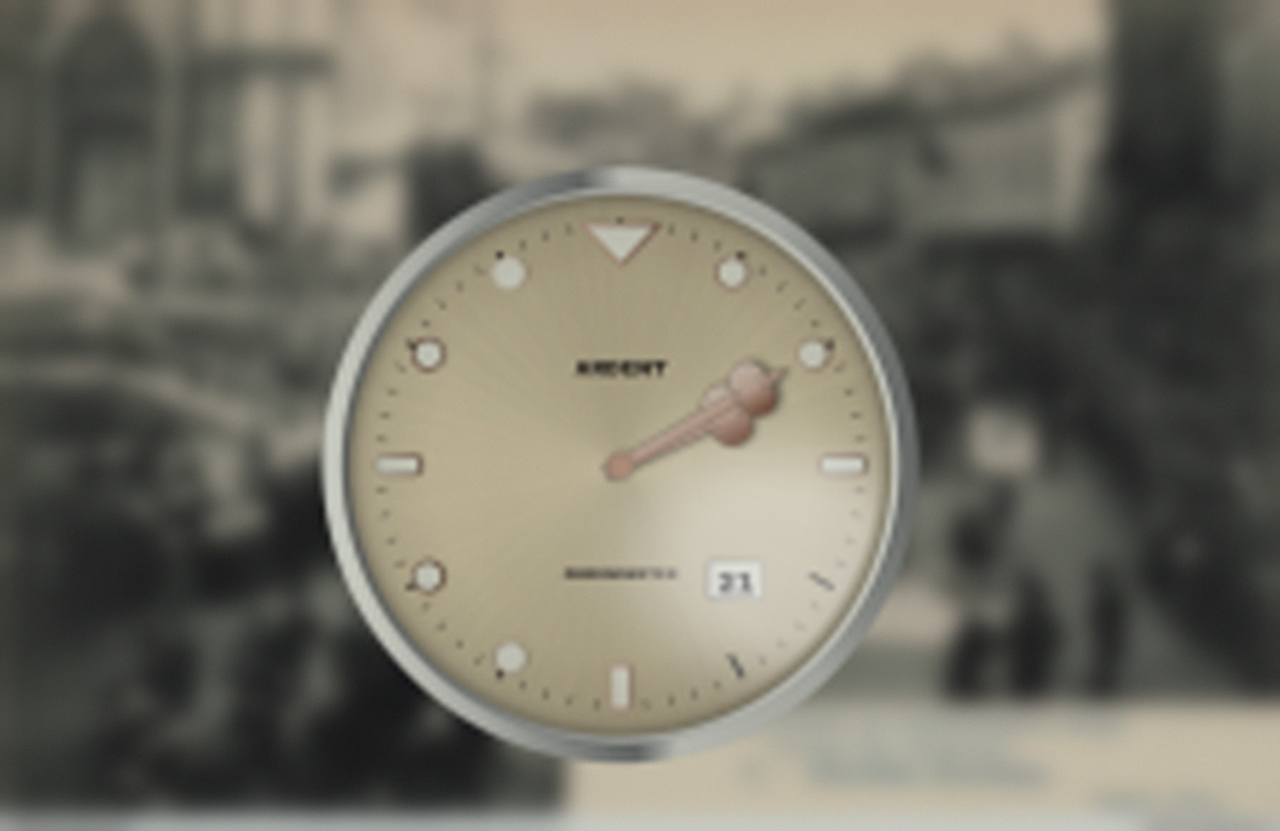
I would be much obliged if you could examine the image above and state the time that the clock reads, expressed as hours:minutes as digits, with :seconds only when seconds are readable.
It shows 2:10
